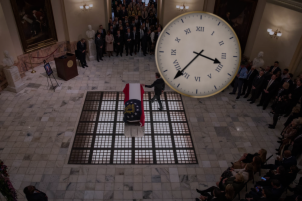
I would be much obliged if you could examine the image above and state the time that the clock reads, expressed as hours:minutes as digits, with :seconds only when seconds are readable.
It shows 3:37
